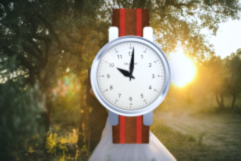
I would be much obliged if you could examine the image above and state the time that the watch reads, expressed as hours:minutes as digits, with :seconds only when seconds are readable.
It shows 10:01
